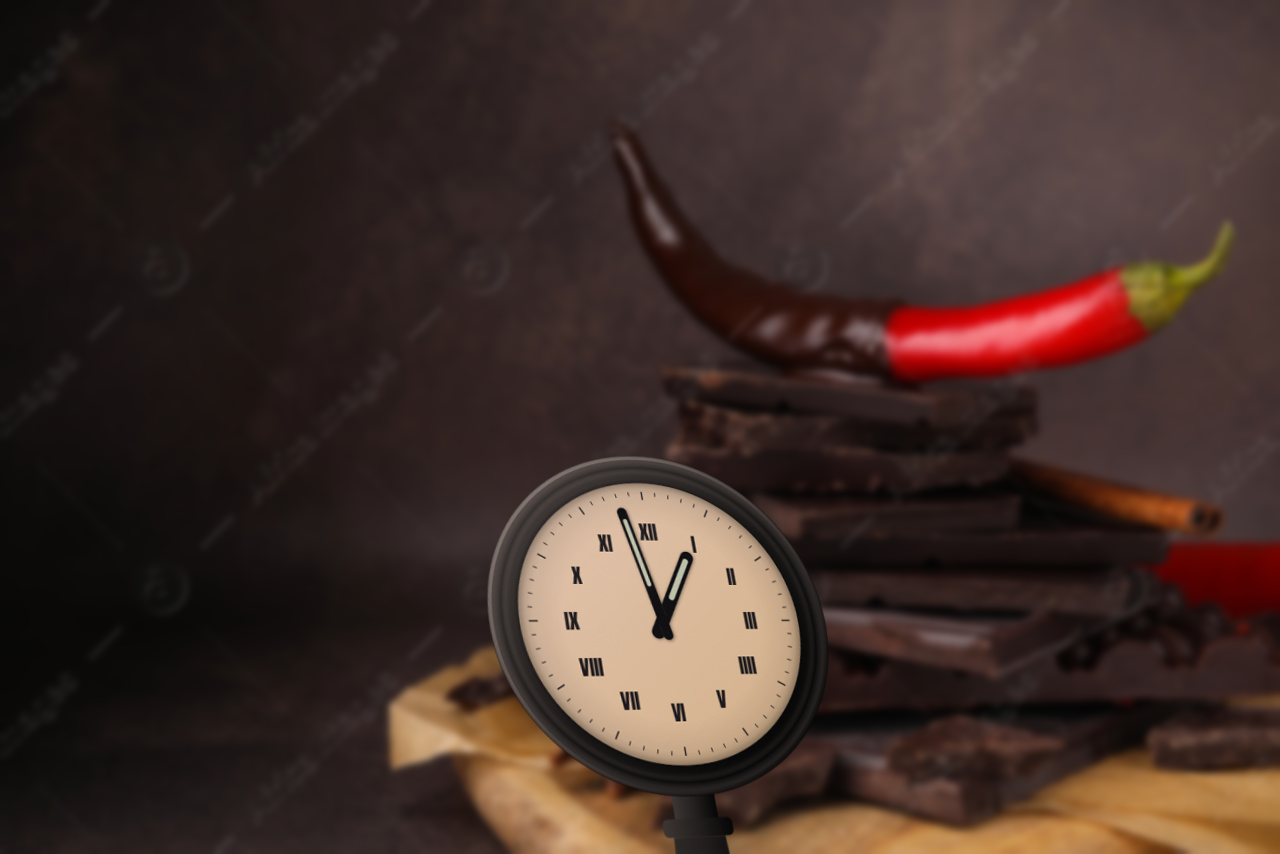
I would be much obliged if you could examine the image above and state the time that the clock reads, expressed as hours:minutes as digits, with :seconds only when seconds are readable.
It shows 12:58
